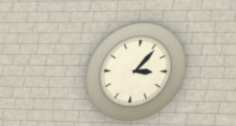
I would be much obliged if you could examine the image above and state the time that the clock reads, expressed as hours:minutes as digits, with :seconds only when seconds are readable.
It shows 3:06
